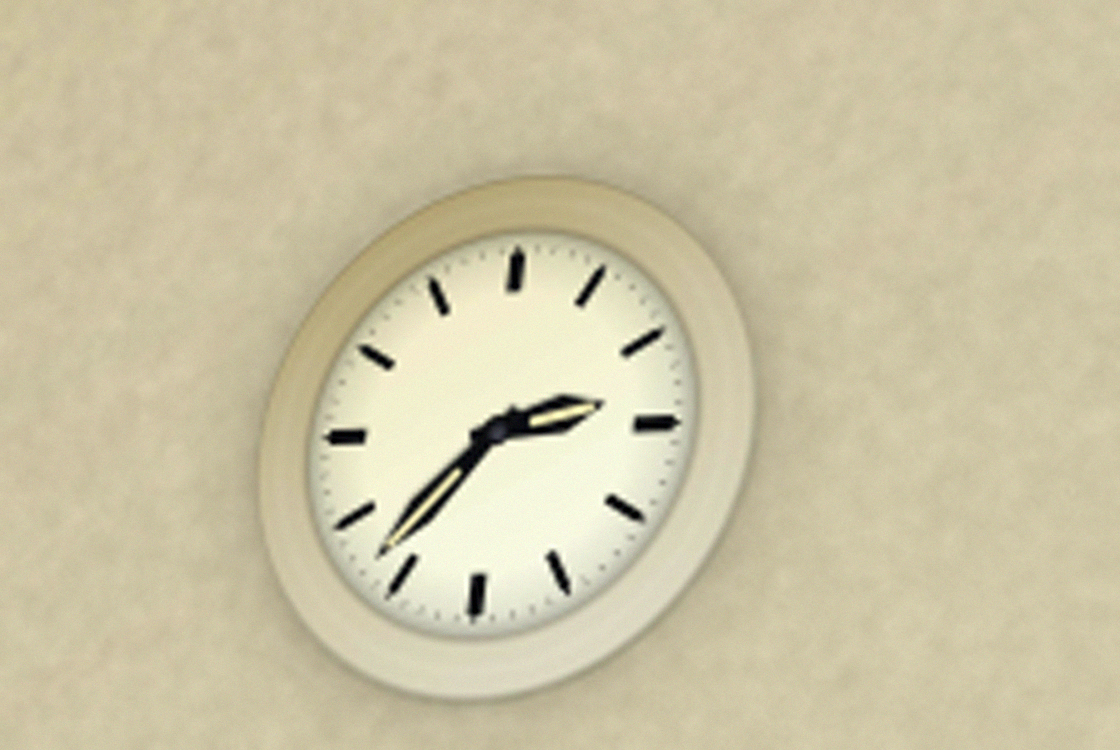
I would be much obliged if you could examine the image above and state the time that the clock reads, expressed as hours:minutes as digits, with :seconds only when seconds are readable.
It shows 2:37
